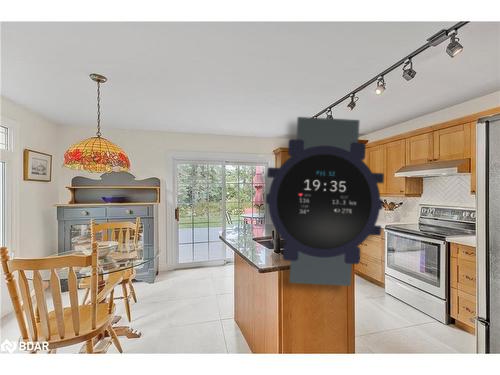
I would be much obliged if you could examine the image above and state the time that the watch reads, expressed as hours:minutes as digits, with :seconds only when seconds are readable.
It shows 19:35
